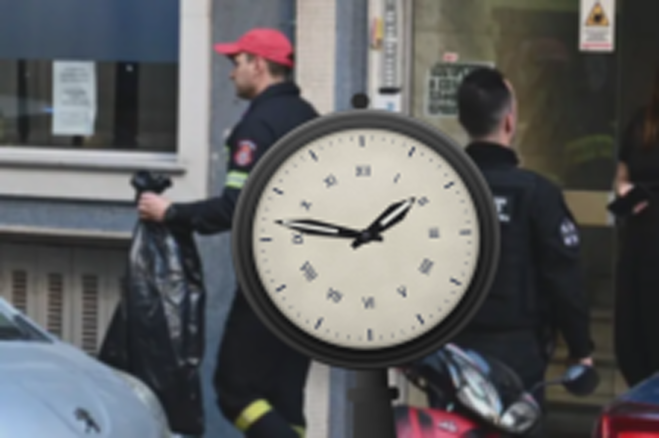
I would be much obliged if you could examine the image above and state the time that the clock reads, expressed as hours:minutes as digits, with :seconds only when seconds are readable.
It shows 1:47
